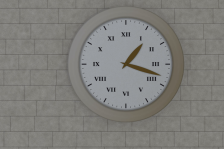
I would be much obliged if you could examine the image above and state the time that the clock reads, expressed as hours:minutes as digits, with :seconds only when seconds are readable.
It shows 1:18
